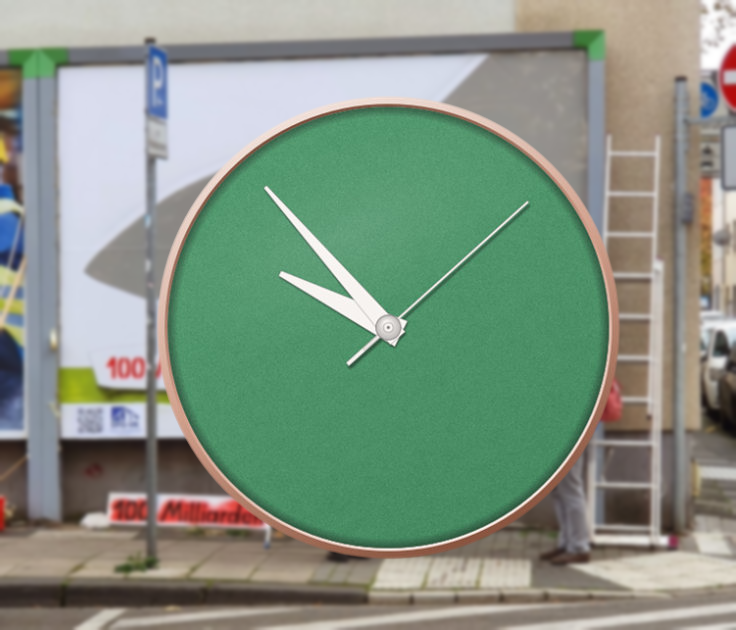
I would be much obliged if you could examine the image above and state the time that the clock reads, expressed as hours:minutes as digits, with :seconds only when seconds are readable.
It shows 9:53:08
